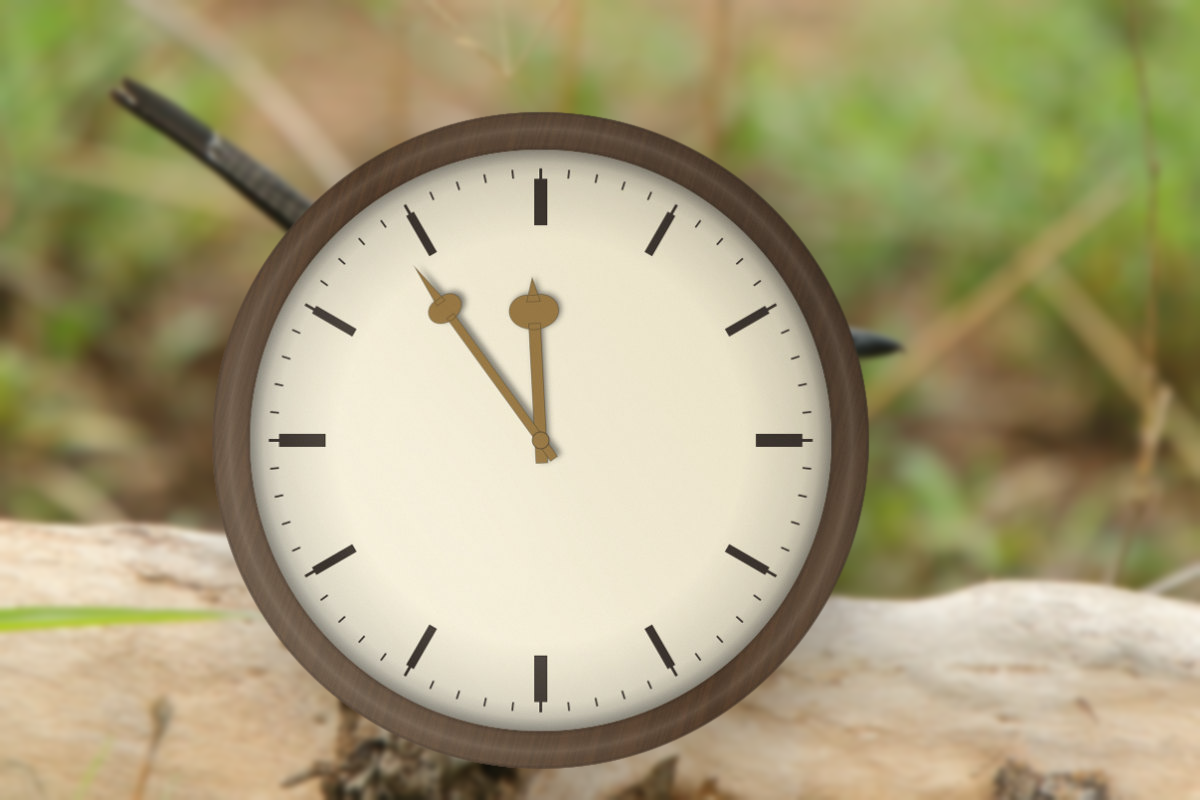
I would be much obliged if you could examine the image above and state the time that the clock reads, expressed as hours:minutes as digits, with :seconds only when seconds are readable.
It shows 11:54
